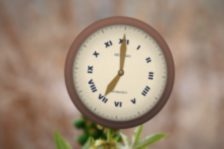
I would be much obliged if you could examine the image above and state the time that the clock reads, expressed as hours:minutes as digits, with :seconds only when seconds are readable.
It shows 7:00
